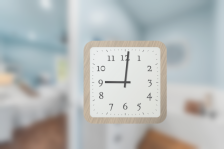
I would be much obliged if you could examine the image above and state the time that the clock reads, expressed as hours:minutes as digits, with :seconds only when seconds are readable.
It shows 9:01
